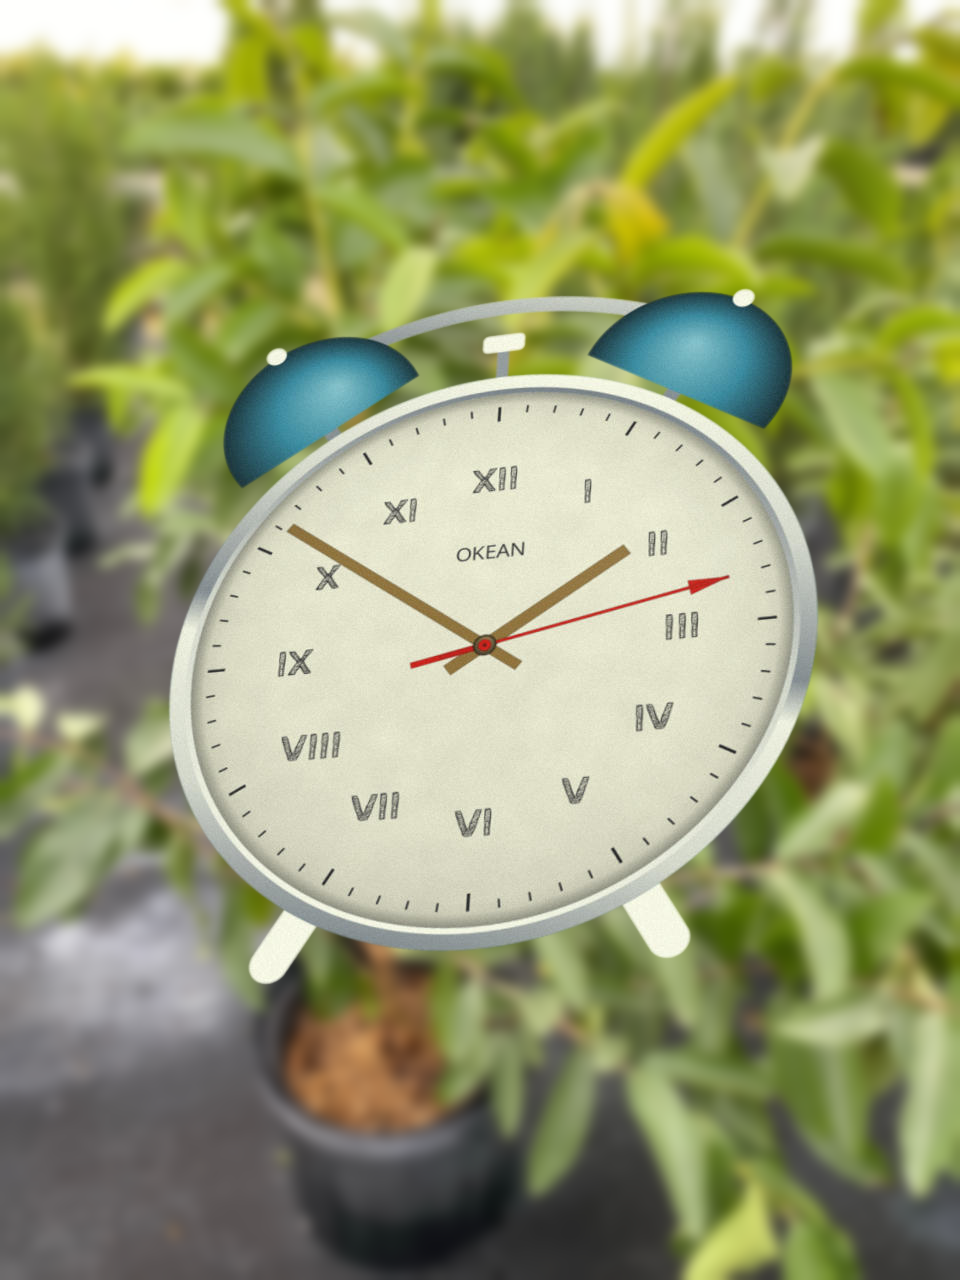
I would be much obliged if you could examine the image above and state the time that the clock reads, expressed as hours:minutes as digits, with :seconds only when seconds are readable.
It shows 1:51:13
